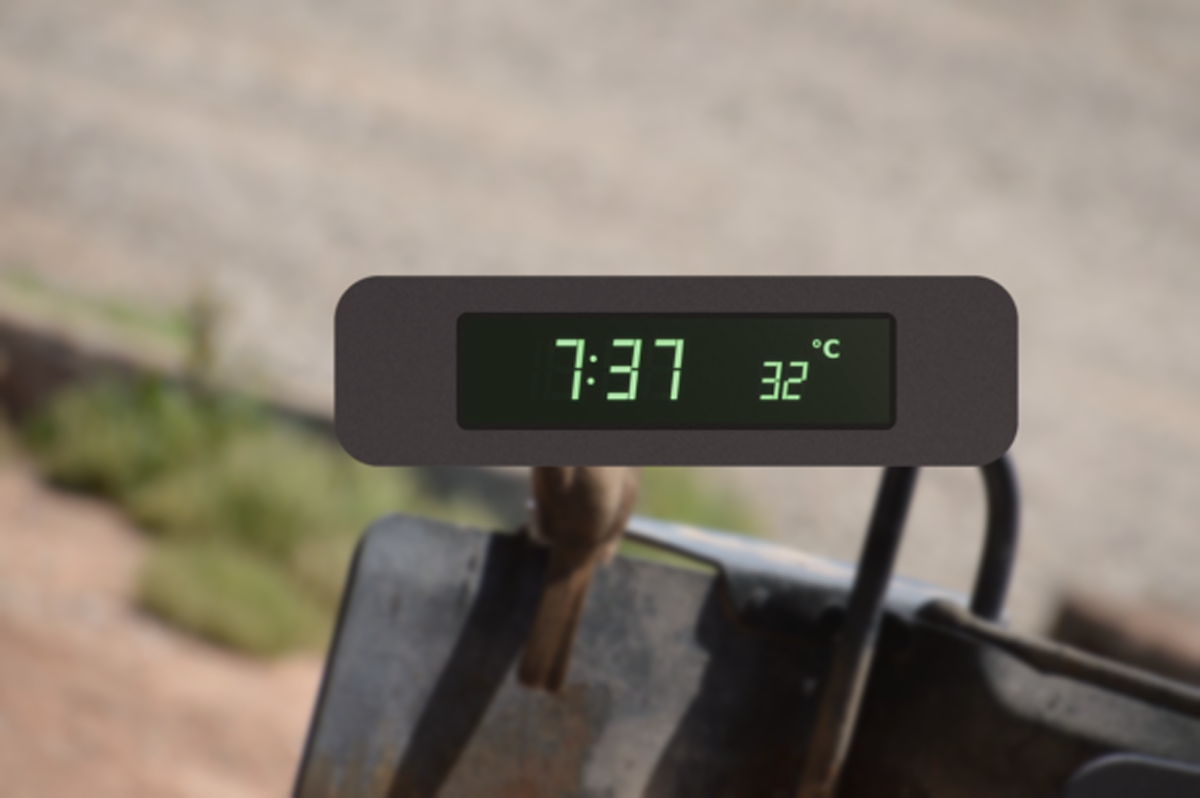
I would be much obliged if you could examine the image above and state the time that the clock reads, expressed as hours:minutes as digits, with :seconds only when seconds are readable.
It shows 7:37
